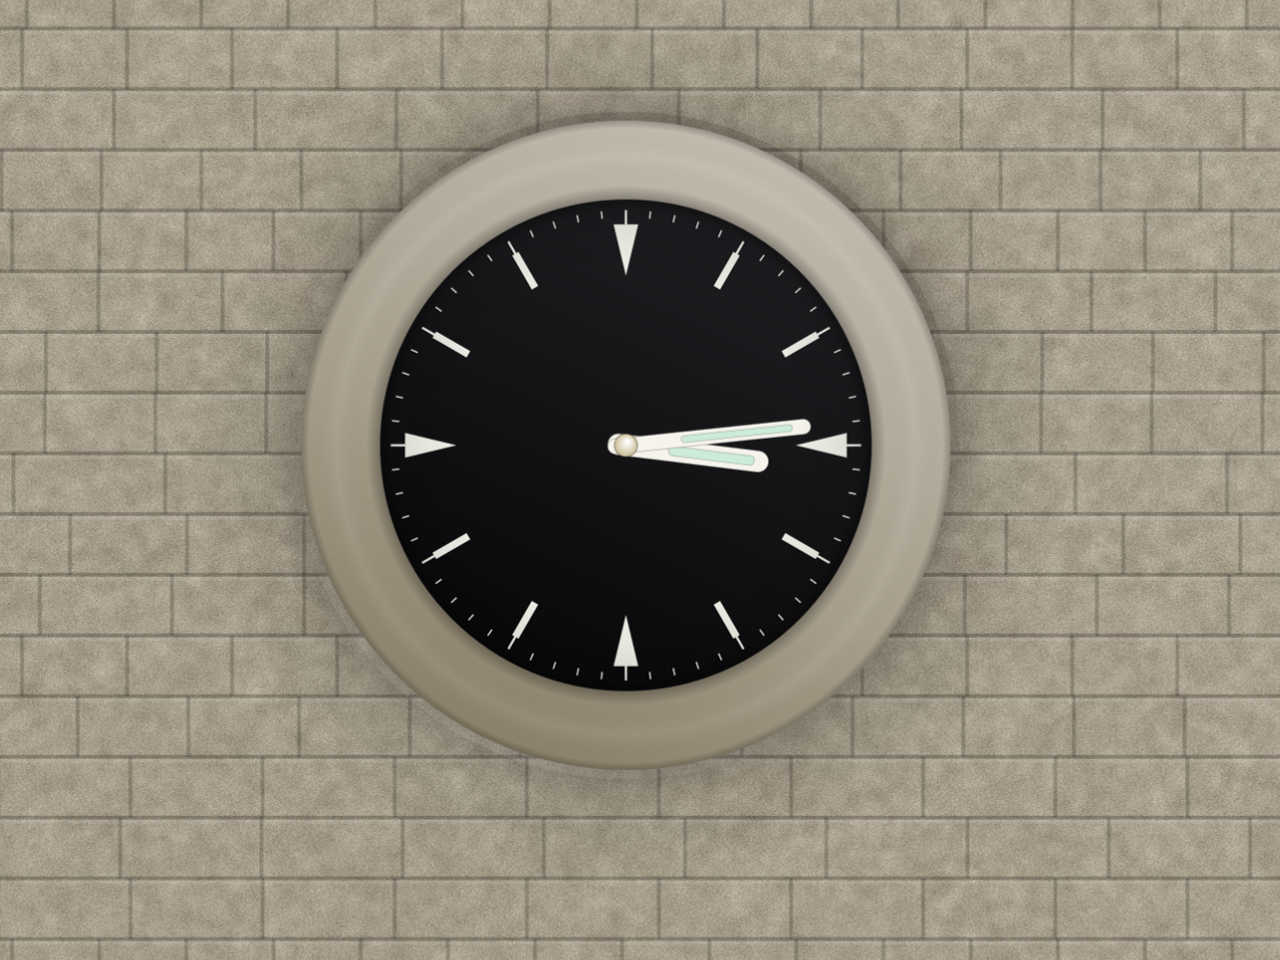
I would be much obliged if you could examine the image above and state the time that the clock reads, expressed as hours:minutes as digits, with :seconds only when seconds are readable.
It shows 3:14
